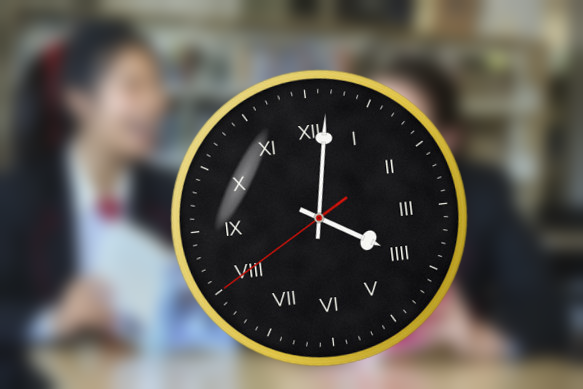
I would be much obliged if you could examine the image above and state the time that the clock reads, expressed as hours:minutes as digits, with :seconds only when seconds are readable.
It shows 4:01:40
